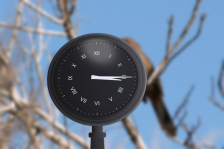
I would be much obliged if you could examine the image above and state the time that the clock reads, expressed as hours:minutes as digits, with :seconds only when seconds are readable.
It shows 3:15
